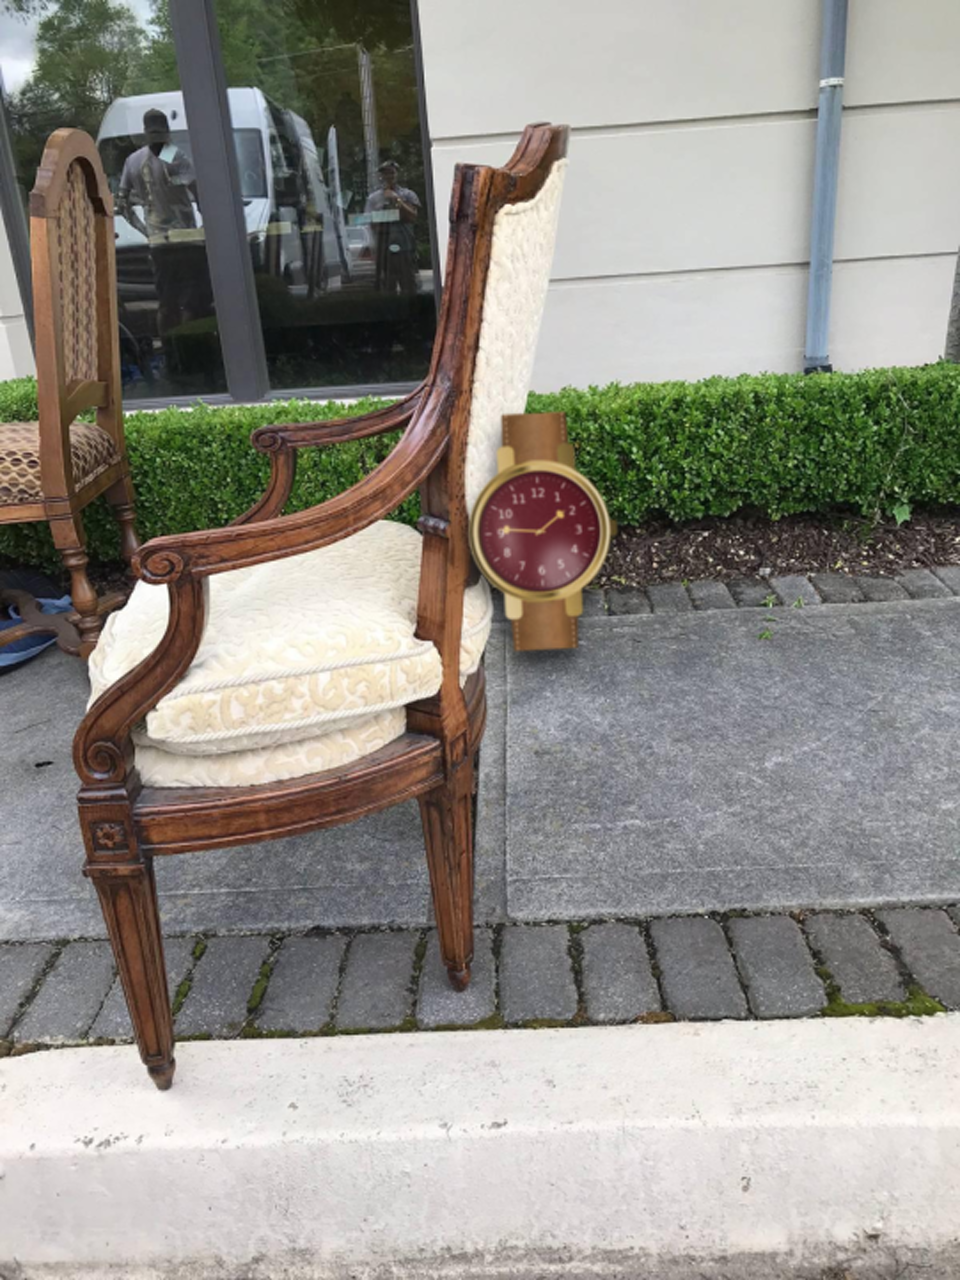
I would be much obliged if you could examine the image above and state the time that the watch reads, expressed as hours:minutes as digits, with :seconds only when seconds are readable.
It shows 1:46
